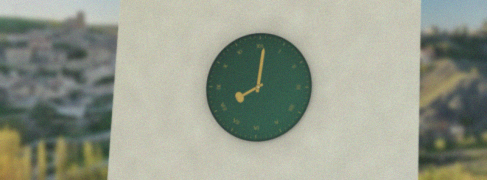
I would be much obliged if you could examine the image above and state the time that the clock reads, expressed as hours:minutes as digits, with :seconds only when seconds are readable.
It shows 8:01
